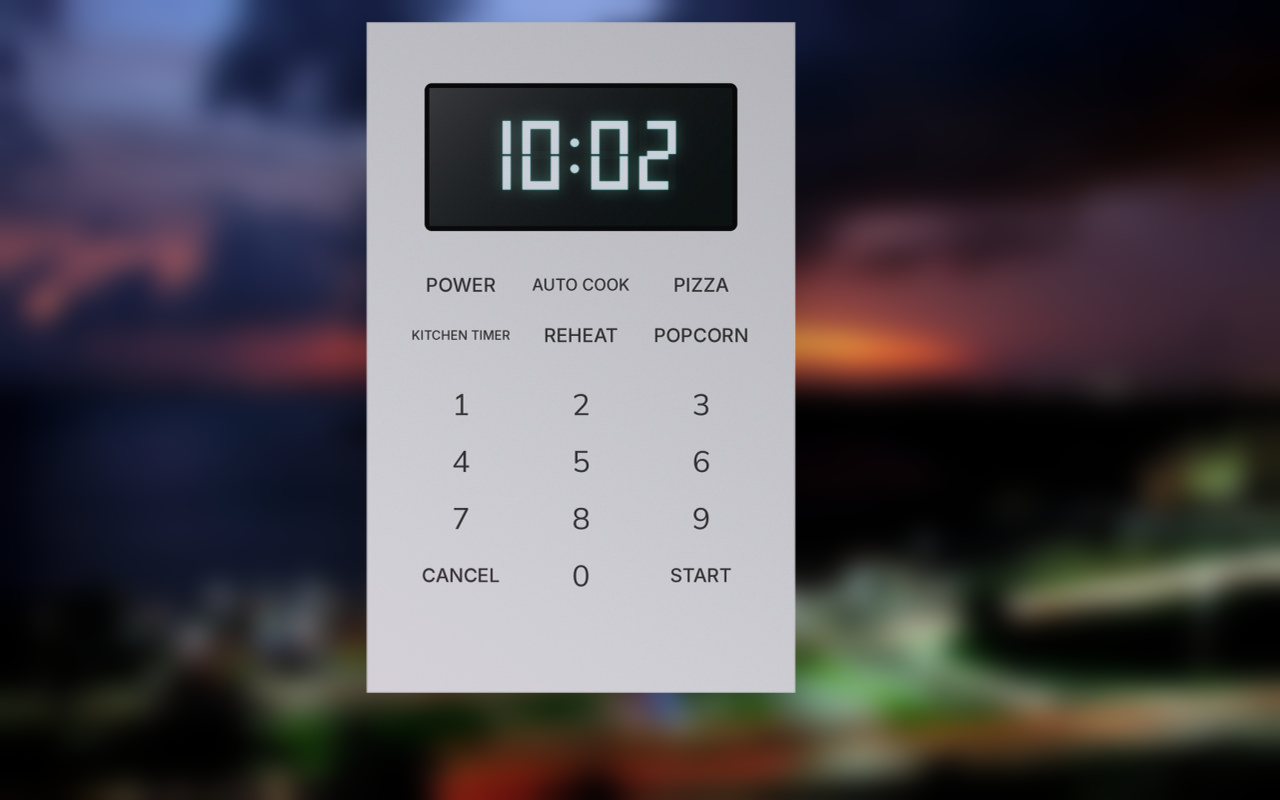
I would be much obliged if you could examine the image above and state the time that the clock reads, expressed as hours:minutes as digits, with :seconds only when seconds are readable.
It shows 10:02
